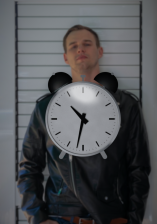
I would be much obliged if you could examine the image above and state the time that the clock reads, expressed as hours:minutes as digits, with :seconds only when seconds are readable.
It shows 10:32
